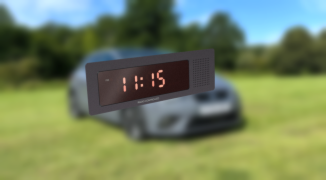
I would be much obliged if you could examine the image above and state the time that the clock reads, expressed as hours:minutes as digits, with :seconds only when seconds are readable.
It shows 11:15
